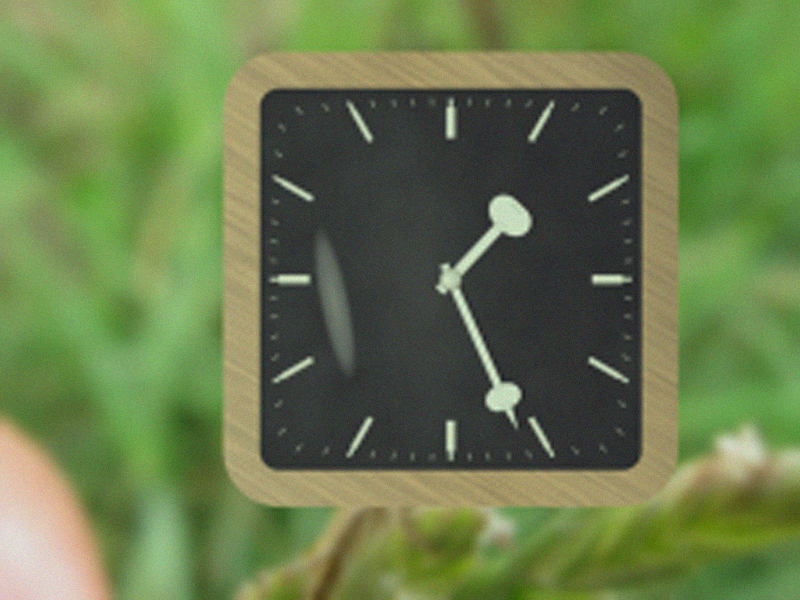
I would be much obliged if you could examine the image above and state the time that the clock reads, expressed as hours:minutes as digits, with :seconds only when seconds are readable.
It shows 1:26
